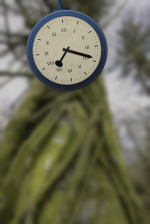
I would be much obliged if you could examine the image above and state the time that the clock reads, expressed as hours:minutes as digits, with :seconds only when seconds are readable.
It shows 7:19
